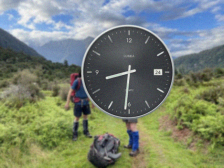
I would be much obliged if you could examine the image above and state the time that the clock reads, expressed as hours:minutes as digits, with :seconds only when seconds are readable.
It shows 8:31
